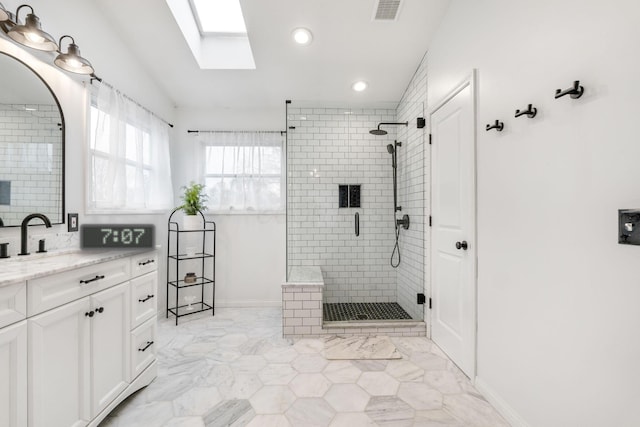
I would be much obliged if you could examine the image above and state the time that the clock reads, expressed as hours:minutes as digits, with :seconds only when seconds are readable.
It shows 7:07
